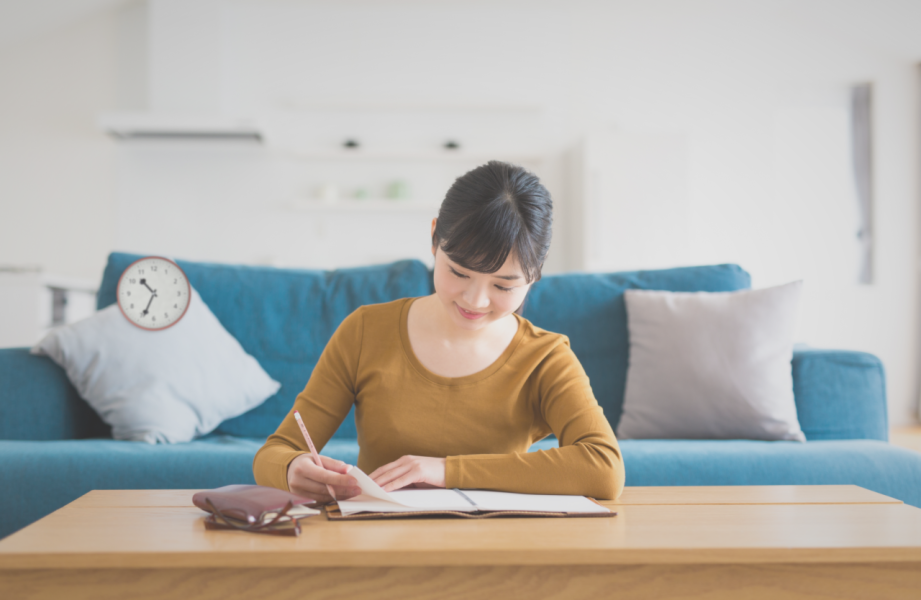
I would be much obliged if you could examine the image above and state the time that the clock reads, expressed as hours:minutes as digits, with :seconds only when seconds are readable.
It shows 10:34
